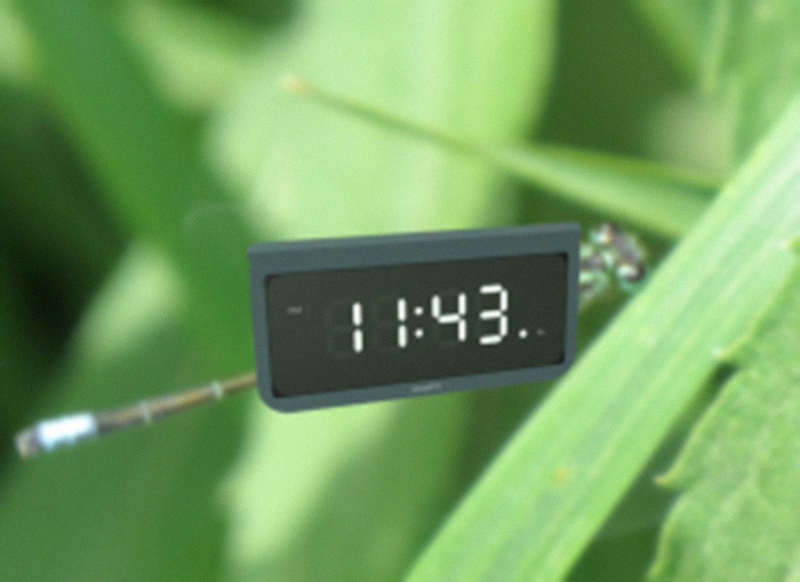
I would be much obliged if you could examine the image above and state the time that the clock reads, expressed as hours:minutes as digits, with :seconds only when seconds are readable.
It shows 11:43
